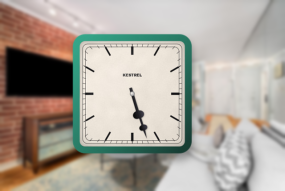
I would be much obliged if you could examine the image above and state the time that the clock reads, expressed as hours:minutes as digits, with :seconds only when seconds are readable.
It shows 5:27
